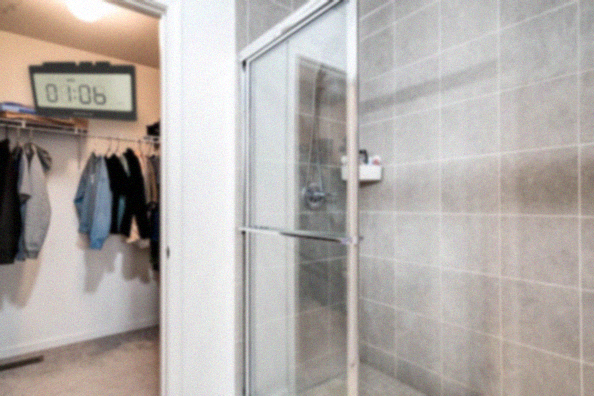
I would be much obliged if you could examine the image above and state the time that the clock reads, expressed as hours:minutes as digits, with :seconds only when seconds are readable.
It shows 1:06
